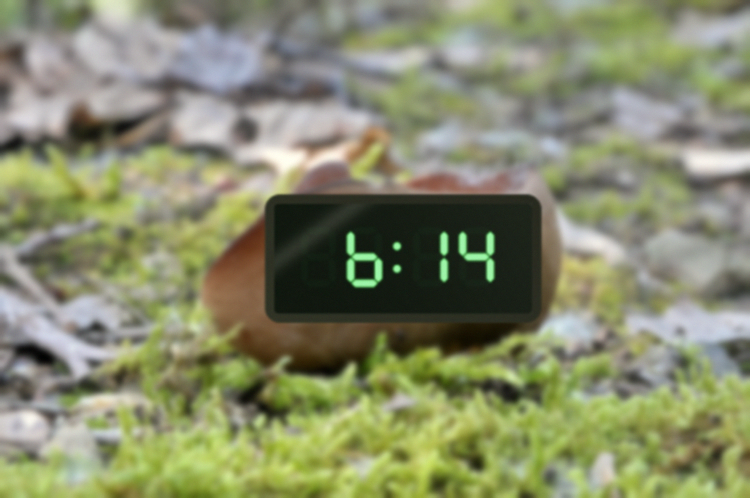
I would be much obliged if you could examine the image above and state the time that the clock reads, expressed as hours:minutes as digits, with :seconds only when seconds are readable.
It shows 6:14
